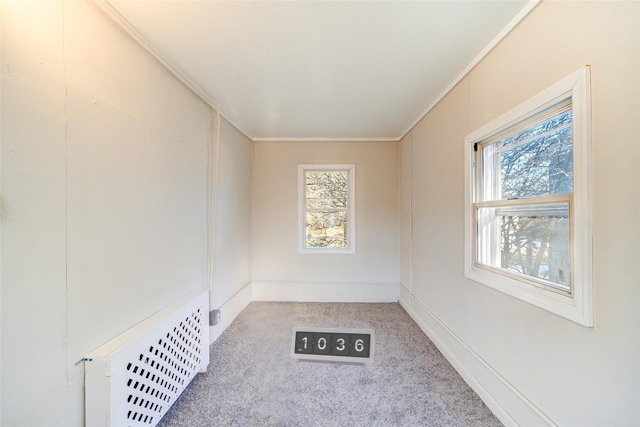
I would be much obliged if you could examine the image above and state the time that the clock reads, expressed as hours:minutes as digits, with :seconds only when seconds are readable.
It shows 10:36
